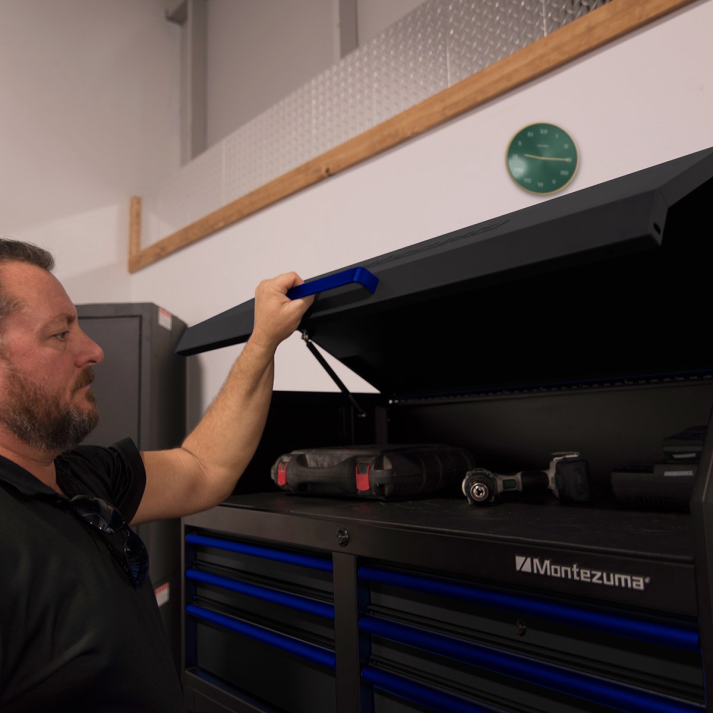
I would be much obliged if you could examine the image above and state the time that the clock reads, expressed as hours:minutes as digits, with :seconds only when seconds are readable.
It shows 9:15
